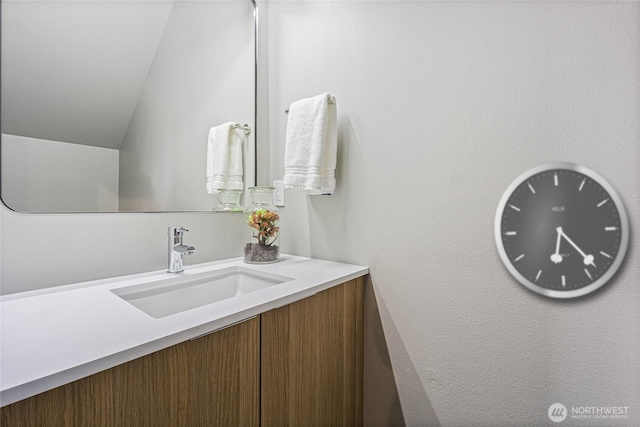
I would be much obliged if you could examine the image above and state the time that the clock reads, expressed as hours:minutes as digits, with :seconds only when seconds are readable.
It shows 6:23
